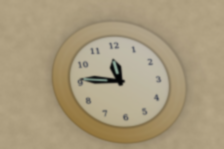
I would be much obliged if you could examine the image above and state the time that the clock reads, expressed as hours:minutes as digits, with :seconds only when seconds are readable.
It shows 11:46
